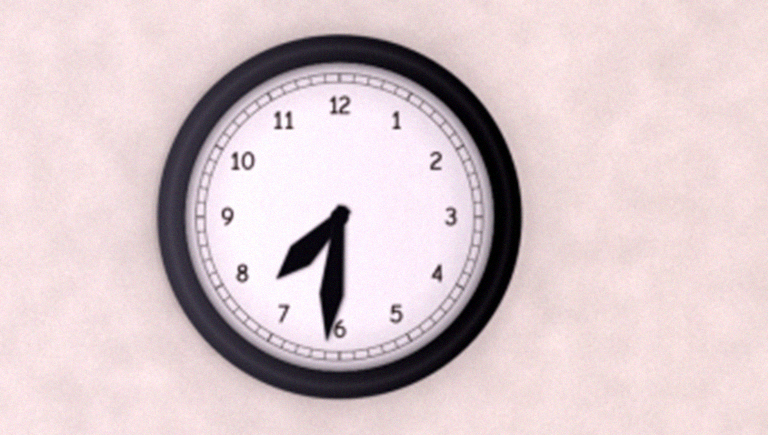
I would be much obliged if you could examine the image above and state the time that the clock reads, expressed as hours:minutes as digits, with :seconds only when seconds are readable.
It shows 7:31
